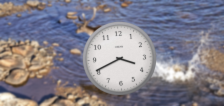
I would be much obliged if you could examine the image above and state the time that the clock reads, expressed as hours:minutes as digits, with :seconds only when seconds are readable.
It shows 3:41
